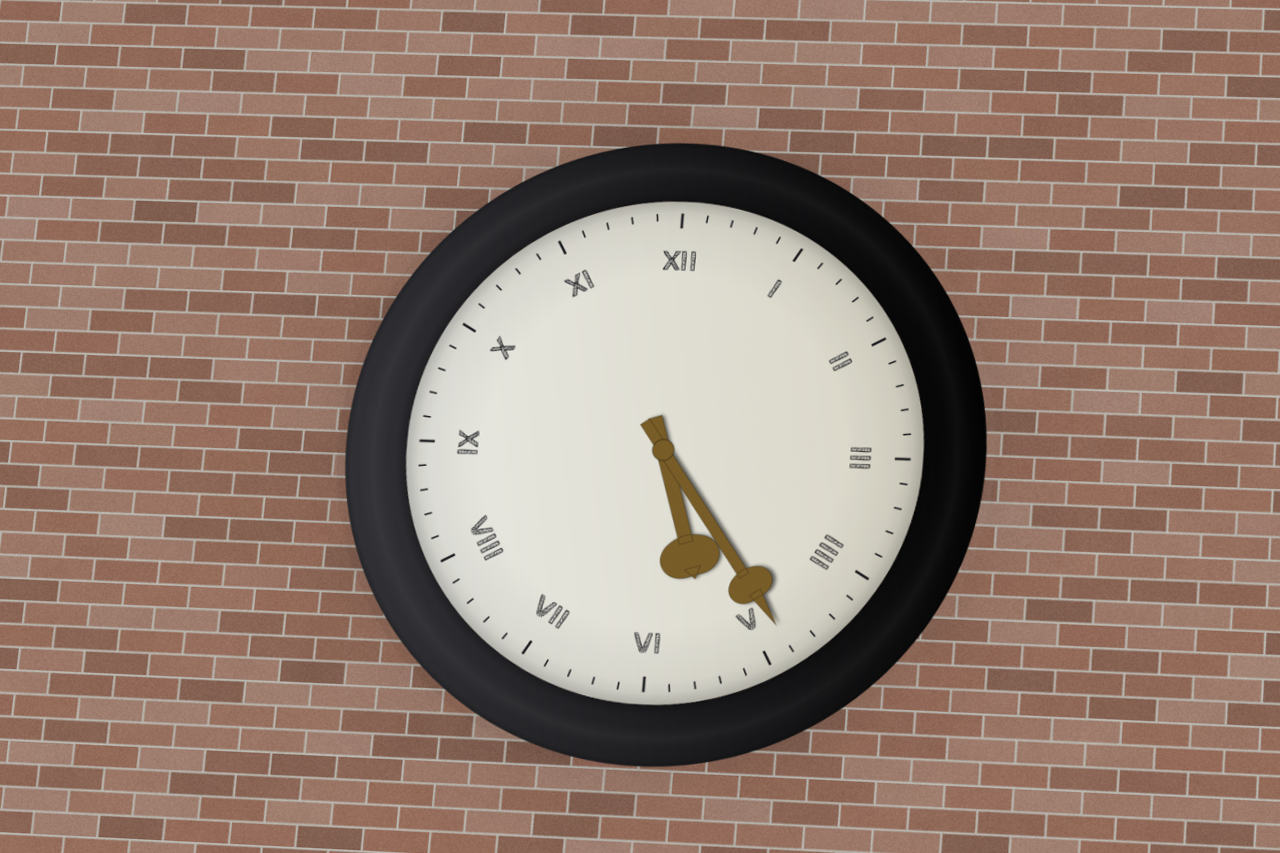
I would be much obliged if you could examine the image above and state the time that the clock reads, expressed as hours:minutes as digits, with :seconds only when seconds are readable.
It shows 5:24
